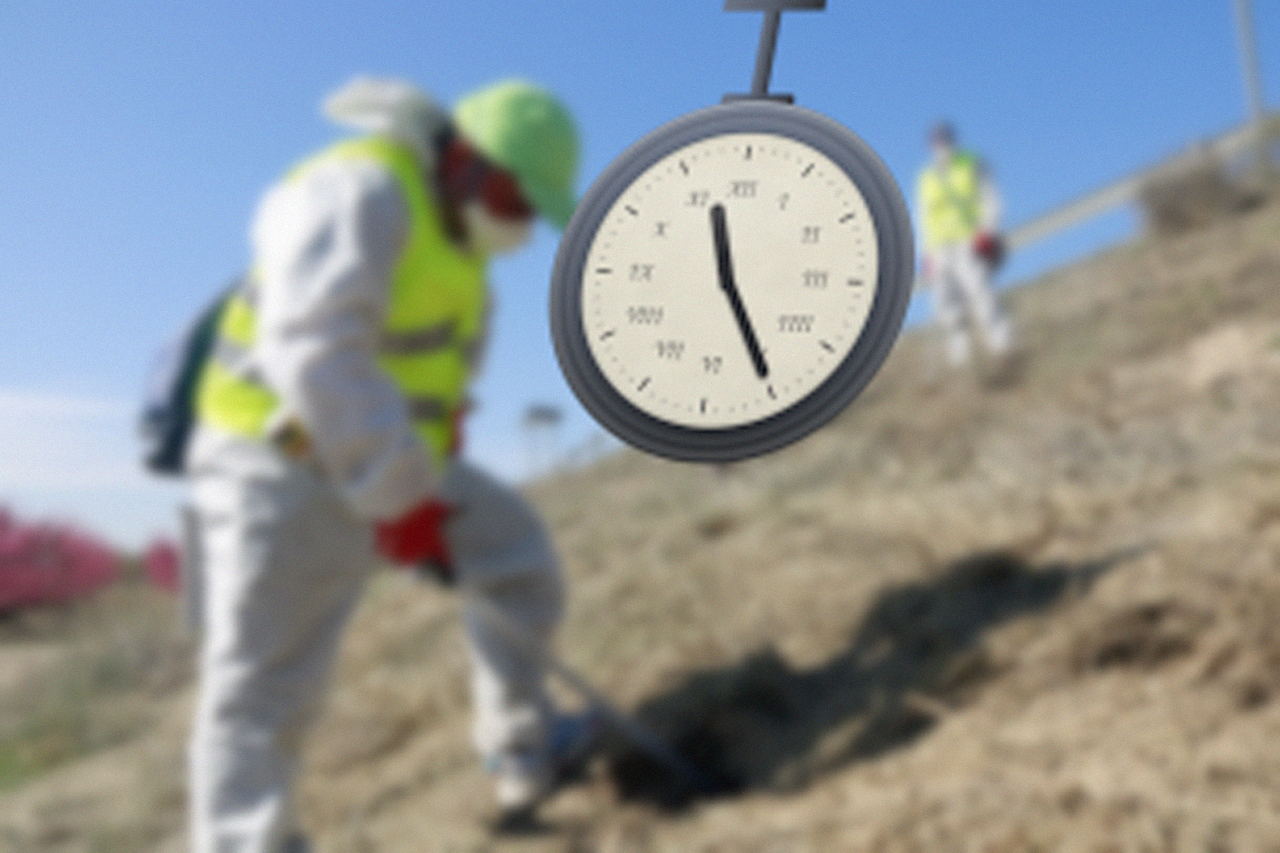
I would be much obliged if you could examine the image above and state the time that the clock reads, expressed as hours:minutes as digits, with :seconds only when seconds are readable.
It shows 11:25
